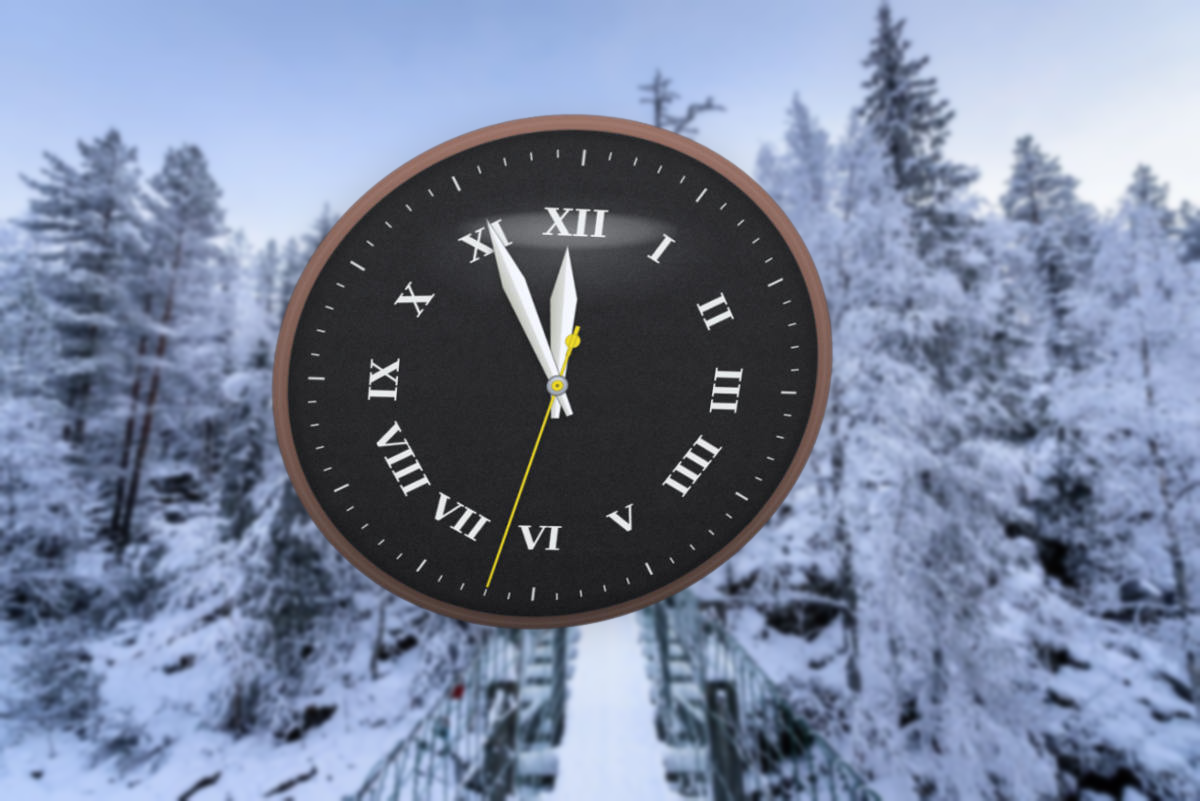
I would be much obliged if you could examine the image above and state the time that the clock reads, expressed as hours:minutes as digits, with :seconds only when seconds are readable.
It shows 11:55:32
